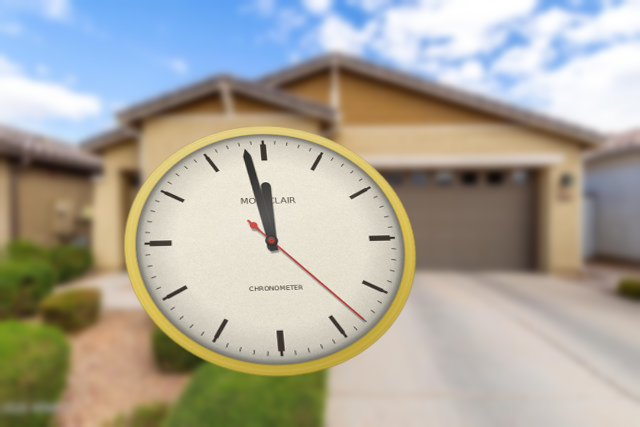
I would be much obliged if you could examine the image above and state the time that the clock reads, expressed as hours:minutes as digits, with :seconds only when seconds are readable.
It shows 11:58:23
